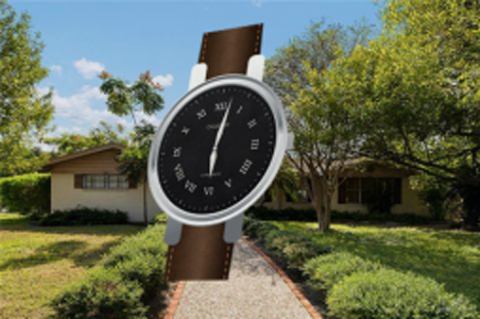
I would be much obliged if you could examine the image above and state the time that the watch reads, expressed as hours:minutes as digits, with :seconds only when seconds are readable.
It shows 6:02
